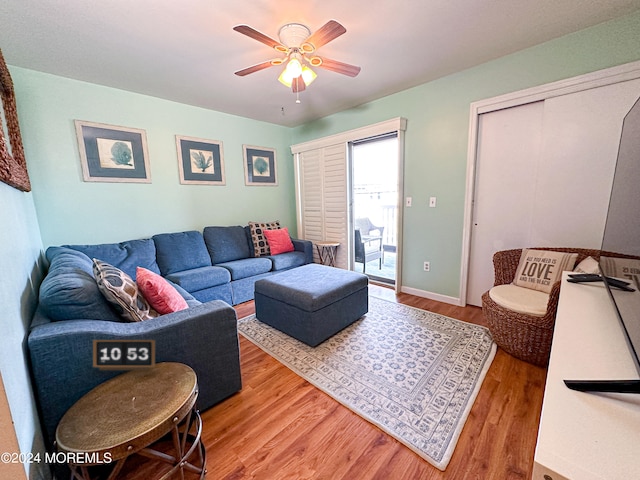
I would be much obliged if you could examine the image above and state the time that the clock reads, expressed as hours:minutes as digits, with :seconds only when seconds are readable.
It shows 10:53
